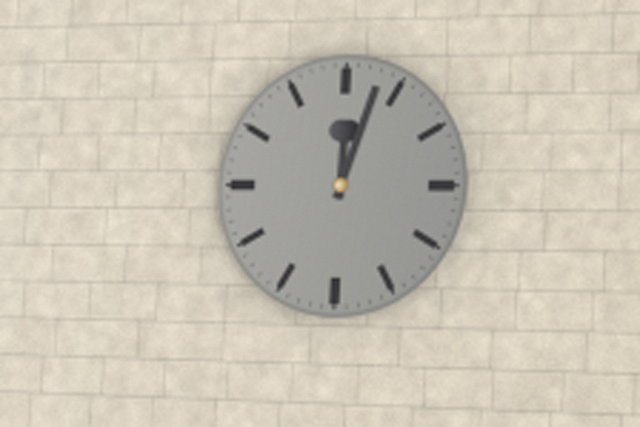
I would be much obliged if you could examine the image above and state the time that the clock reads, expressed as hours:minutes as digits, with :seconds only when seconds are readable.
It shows 12:03
